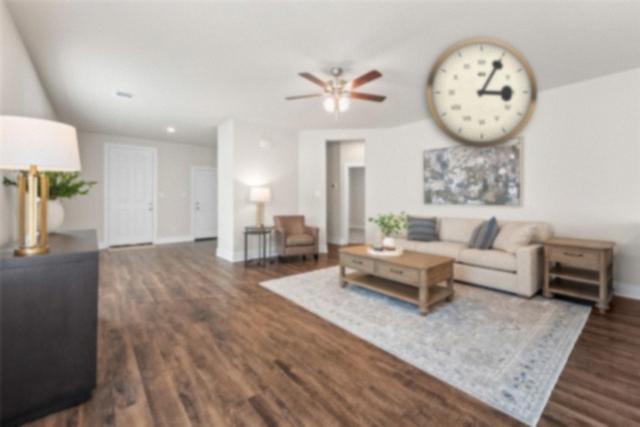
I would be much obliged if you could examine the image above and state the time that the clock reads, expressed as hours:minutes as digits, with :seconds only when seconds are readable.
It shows 3:05
